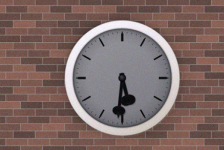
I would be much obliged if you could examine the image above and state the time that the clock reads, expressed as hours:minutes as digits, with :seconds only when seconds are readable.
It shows 5:31
